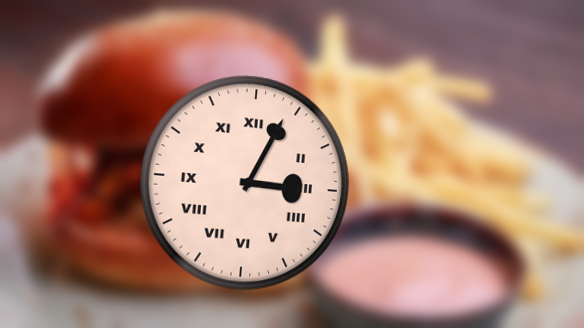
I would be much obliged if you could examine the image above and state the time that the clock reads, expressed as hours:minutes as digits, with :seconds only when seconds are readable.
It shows 3:04
